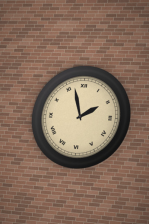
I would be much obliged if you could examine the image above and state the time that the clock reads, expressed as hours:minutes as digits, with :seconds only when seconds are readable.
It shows 1:57
